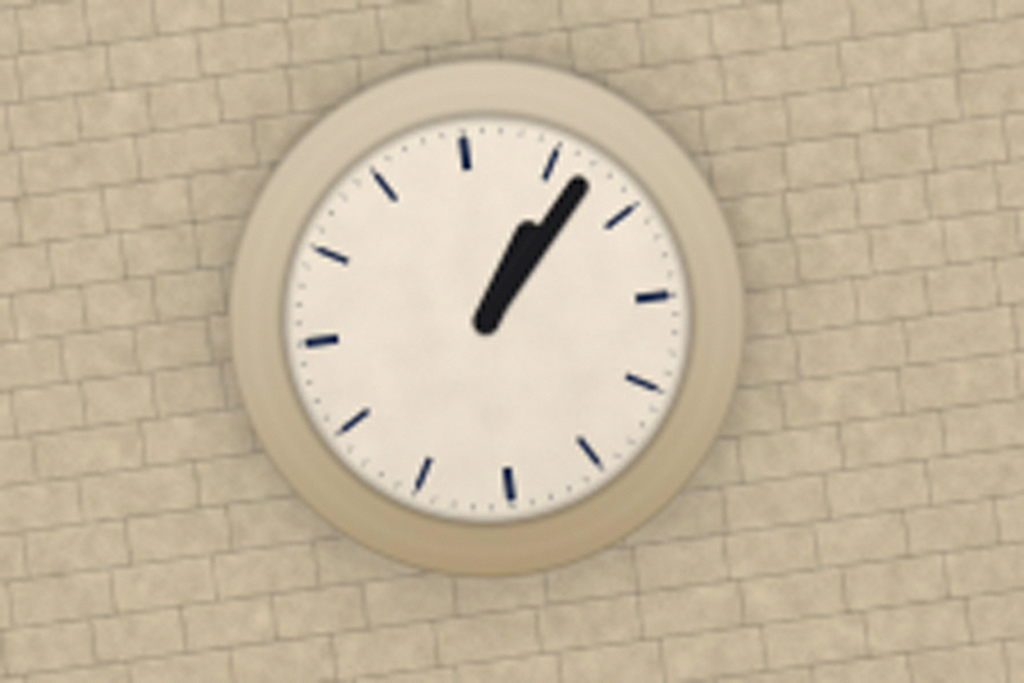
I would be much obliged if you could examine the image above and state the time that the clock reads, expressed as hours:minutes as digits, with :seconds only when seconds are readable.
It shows 1:07
